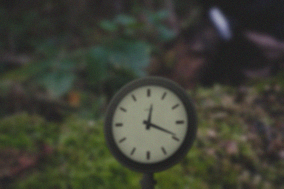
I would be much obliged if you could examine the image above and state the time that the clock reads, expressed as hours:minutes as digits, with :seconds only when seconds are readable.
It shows 12:19
